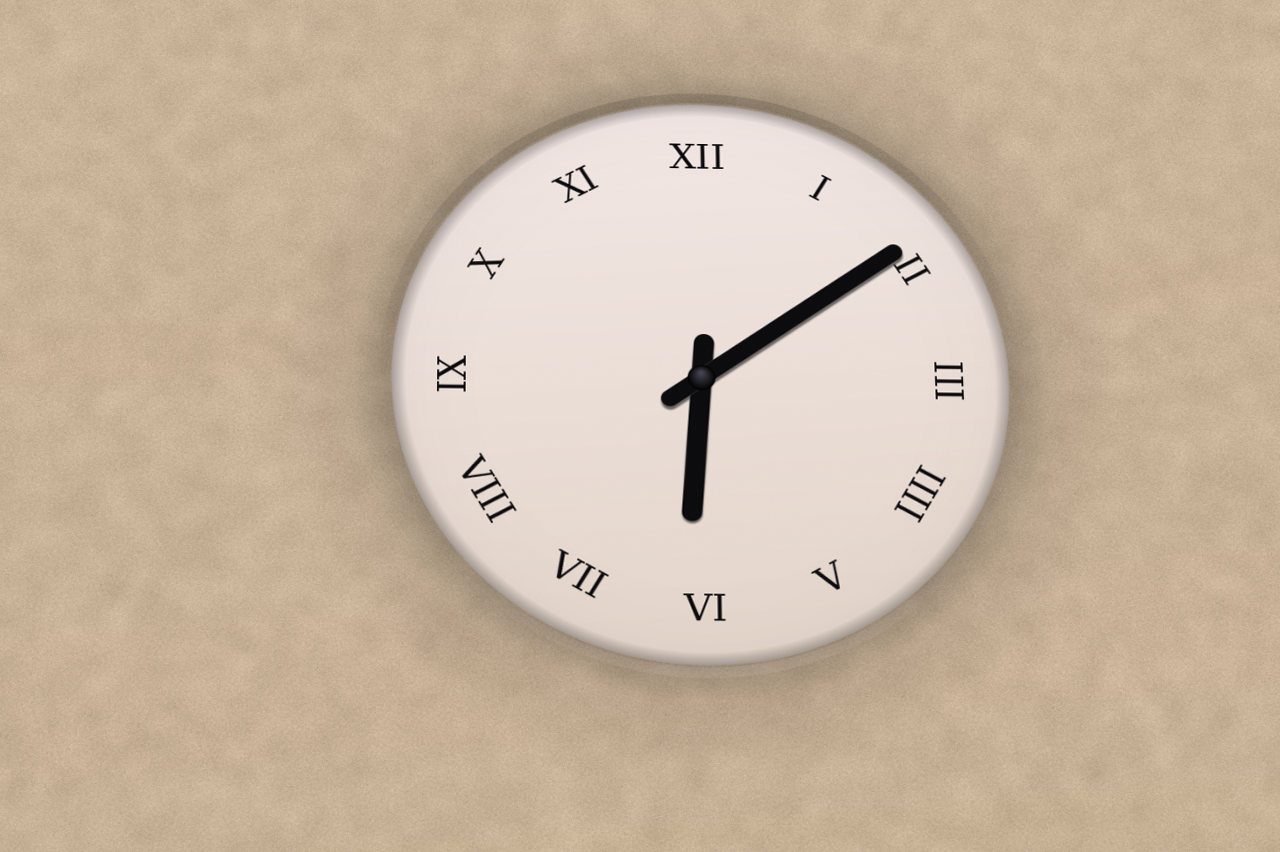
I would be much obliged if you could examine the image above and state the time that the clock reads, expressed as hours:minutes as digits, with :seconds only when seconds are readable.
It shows 6:09
